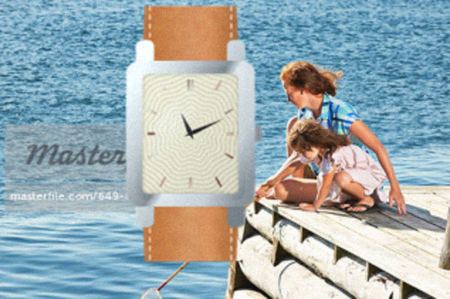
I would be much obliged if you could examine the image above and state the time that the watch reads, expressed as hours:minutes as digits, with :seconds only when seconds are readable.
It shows 11:11
